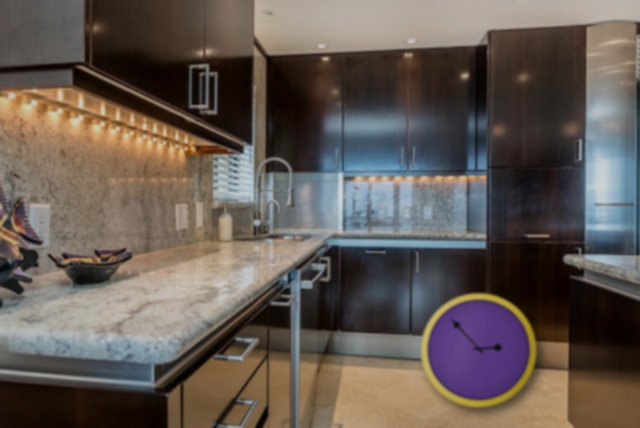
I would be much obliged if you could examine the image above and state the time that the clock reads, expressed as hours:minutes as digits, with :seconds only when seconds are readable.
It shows 2:53
